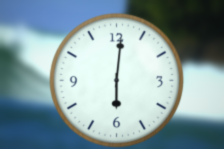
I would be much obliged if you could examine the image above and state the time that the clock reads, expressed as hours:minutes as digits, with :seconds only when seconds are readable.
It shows 6:01
